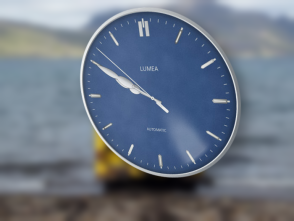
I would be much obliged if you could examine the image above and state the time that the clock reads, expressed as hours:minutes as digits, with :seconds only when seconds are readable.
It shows 9:49:52
